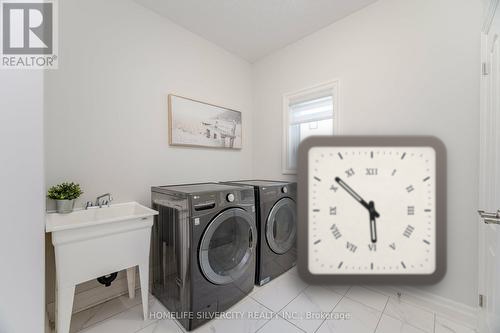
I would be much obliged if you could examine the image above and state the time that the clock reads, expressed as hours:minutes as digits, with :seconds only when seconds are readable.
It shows 5:52
